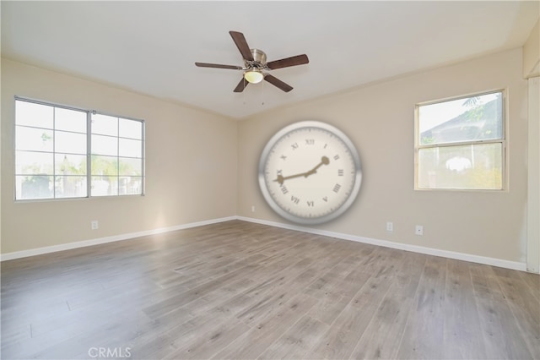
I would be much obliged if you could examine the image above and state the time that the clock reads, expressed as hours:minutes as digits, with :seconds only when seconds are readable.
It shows 1:43
